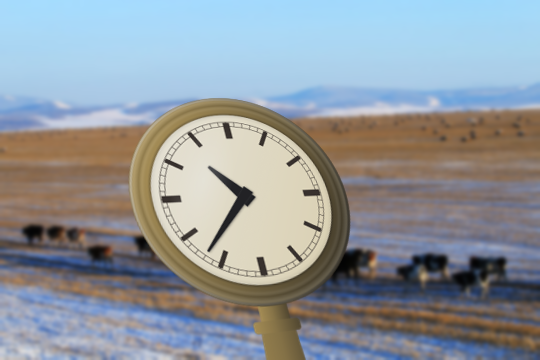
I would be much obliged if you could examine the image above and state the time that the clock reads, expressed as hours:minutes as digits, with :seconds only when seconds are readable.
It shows 10:37
